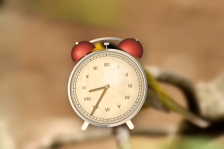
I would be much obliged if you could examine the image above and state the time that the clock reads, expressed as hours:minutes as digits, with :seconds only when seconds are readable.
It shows 8:35
